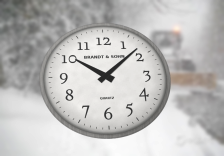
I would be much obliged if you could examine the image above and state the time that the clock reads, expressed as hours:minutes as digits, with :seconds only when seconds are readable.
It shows 10:08
